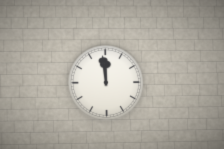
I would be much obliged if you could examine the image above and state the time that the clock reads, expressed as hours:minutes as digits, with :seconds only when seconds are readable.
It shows 11:59
